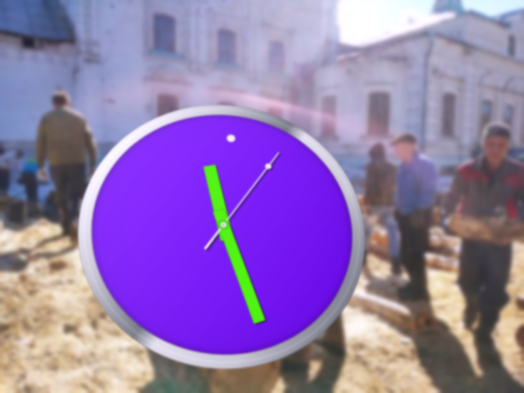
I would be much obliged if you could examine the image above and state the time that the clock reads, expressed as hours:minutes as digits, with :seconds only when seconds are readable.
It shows 11:26:05
